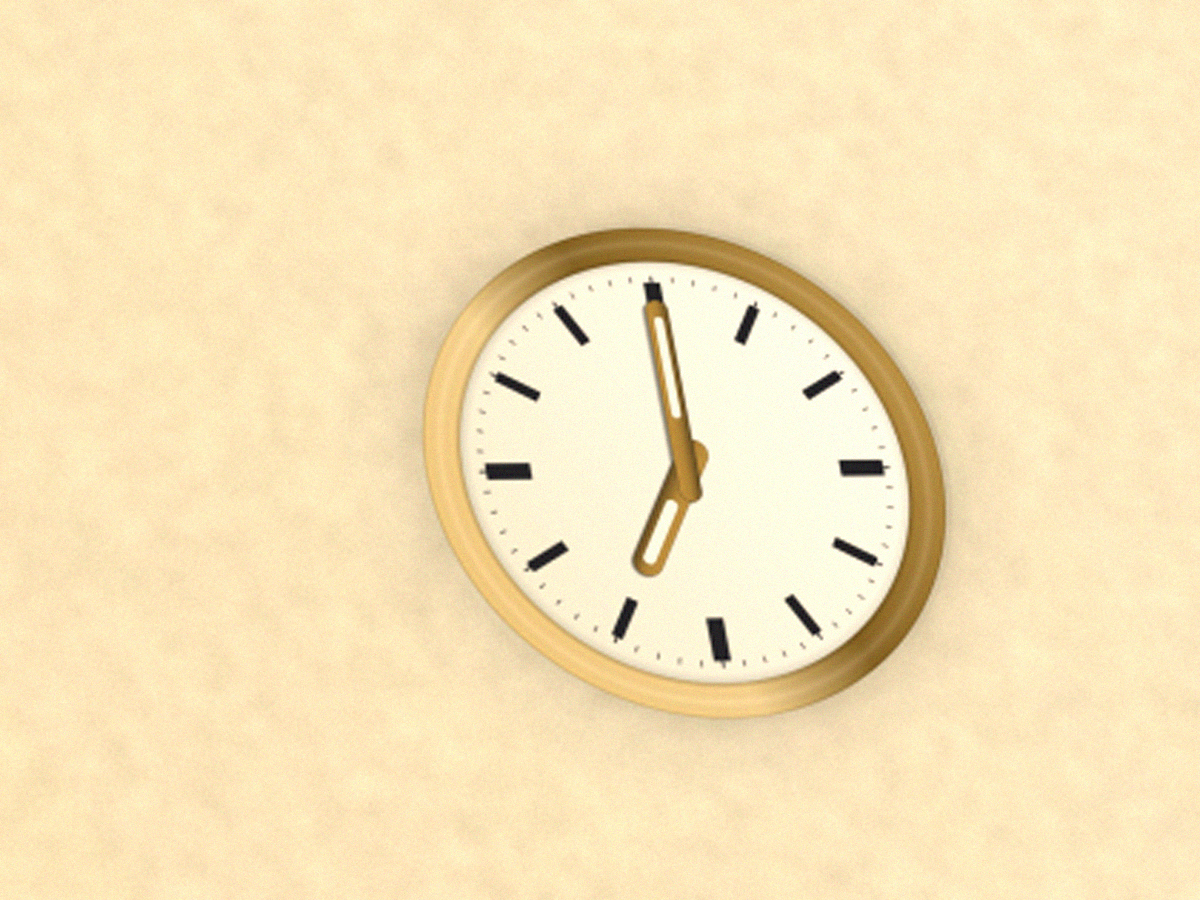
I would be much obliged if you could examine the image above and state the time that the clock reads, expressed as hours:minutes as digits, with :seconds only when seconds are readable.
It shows 7:00
